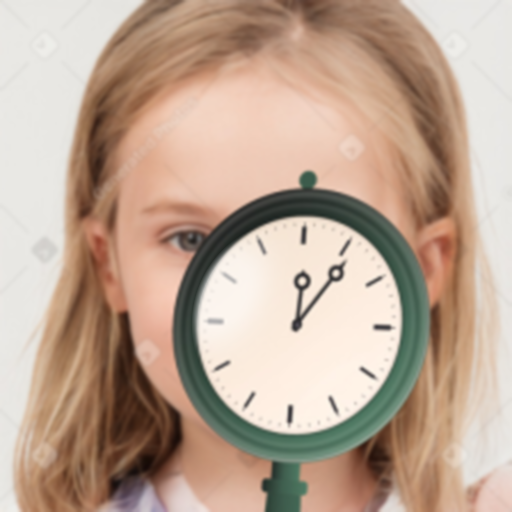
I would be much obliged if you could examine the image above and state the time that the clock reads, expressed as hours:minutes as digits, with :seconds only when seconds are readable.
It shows 12:06
